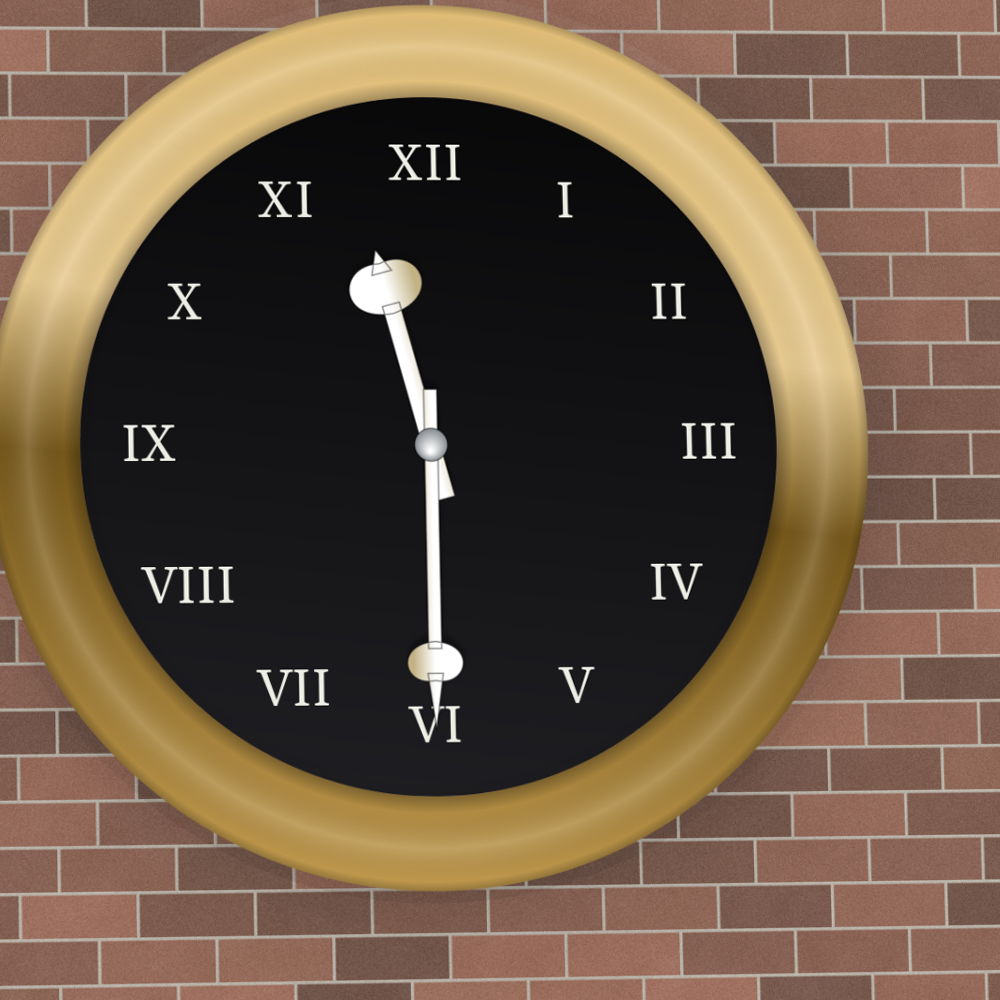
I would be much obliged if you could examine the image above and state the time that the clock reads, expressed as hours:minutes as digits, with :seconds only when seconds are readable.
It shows 11:30
